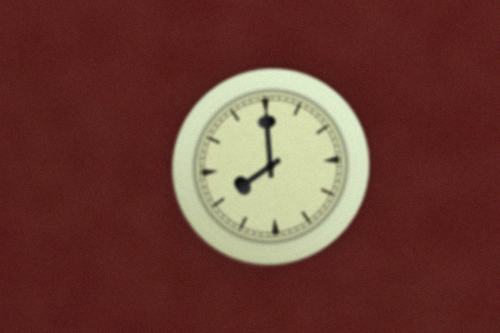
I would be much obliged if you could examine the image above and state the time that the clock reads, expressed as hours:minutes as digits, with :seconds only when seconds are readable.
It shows 8:00
